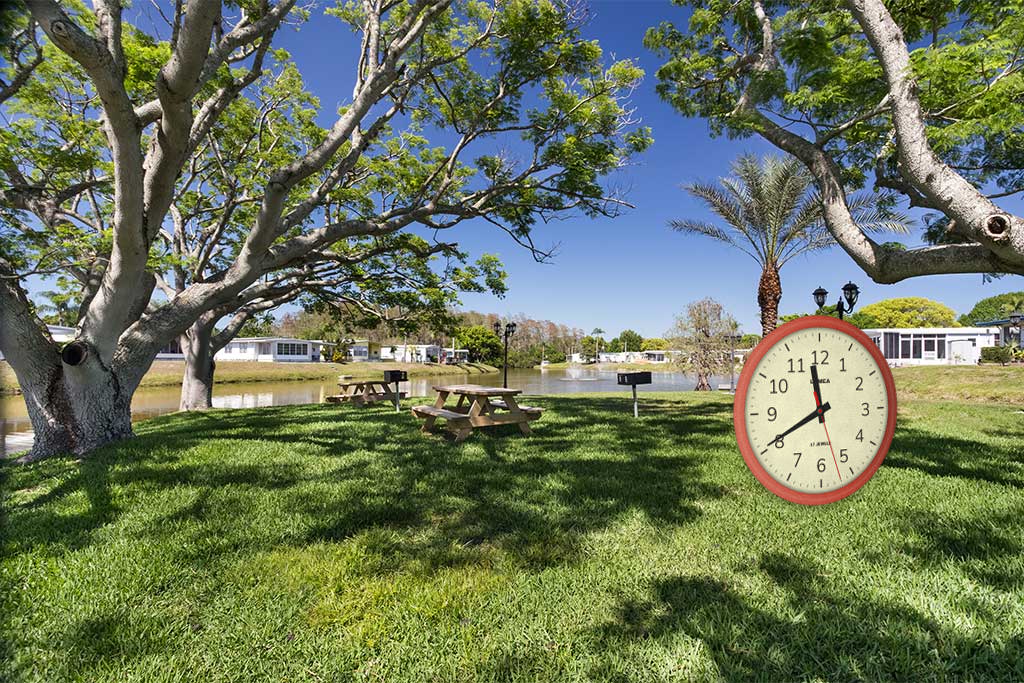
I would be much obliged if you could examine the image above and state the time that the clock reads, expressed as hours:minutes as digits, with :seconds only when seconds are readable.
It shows 11:40:27
